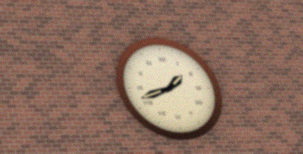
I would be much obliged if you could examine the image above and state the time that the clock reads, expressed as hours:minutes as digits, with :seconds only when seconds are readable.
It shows 1:42
